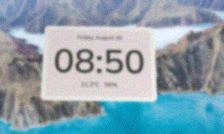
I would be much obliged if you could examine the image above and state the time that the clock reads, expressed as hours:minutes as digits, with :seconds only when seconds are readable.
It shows 8:50
